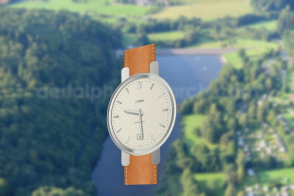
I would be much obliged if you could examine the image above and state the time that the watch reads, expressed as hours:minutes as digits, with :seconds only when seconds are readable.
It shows 9:29
